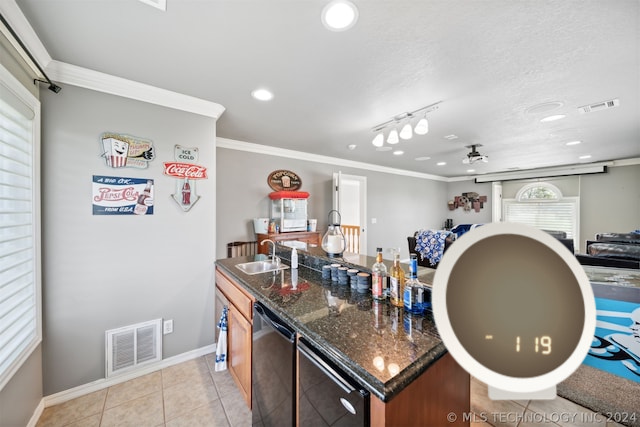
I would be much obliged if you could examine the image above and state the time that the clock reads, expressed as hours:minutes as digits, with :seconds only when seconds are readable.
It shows 1:19
